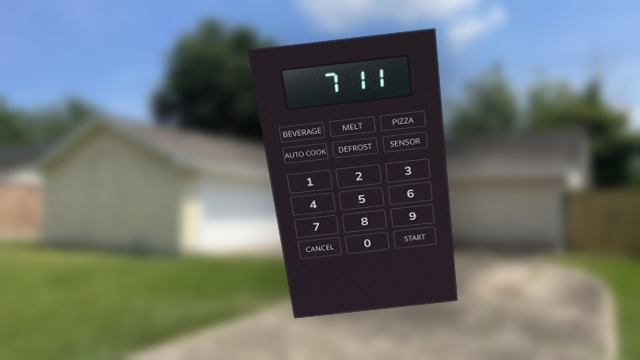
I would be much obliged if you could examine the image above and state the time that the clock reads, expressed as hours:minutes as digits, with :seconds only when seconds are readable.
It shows 7:11
